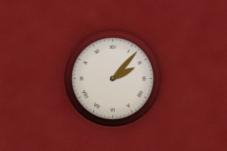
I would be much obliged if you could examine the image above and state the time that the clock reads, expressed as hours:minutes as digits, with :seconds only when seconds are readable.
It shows 2:07
